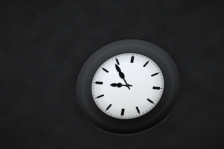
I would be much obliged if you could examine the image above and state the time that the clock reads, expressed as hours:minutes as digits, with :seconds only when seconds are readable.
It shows 8:54
